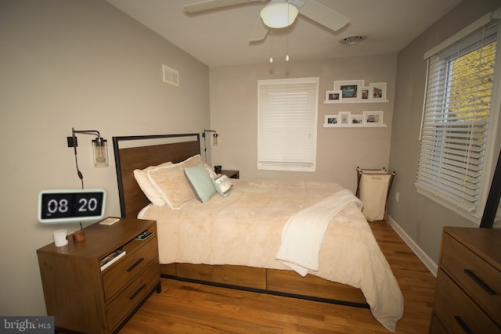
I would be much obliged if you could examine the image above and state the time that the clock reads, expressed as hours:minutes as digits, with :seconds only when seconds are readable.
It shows 8:20
